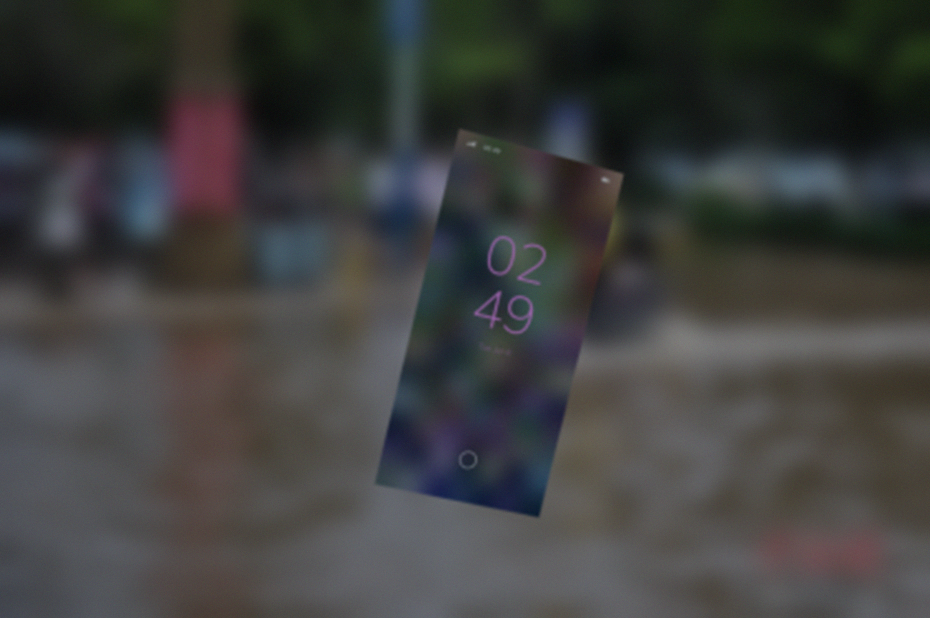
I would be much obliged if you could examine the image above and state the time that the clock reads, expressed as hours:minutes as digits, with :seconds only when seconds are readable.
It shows 2:49
